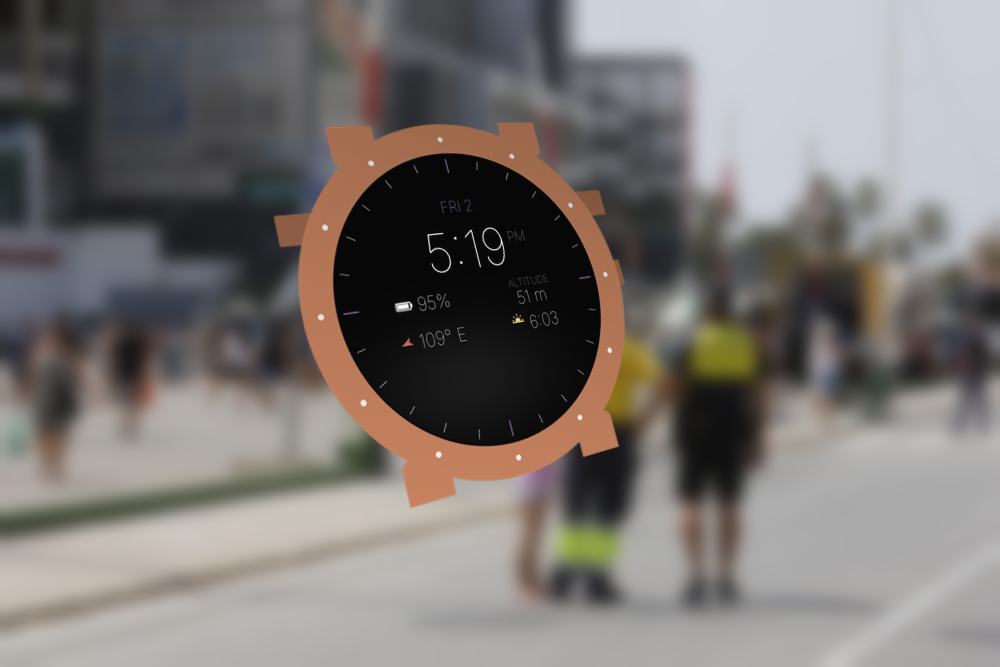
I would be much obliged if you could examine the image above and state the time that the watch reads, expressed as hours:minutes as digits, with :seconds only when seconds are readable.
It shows 5:19
